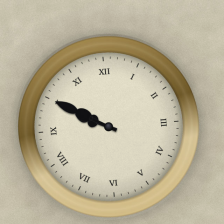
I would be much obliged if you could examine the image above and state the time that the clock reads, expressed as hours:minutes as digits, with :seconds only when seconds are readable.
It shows 9:50
